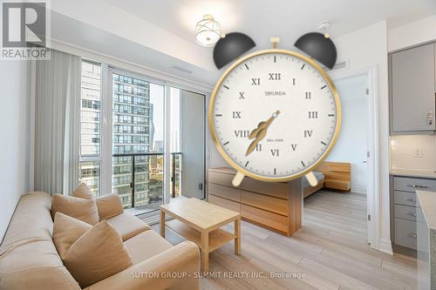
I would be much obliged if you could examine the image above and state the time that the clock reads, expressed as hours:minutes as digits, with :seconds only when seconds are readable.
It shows 7:36
